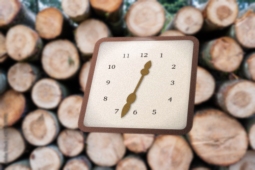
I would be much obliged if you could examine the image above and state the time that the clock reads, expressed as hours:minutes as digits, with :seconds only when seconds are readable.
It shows 12:33
